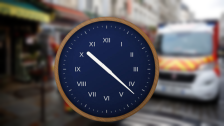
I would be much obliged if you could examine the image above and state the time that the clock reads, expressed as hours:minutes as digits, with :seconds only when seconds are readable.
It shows 10:22
